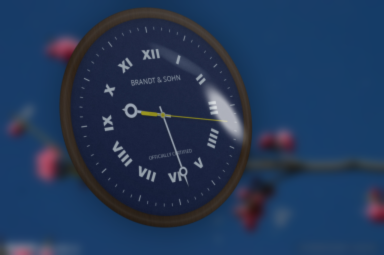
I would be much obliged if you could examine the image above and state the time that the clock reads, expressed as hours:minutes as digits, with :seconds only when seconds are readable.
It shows 9:28:17
